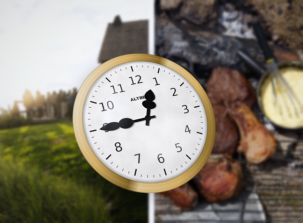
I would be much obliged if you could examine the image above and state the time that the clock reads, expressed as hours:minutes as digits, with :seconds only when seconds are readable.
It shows 12:45
